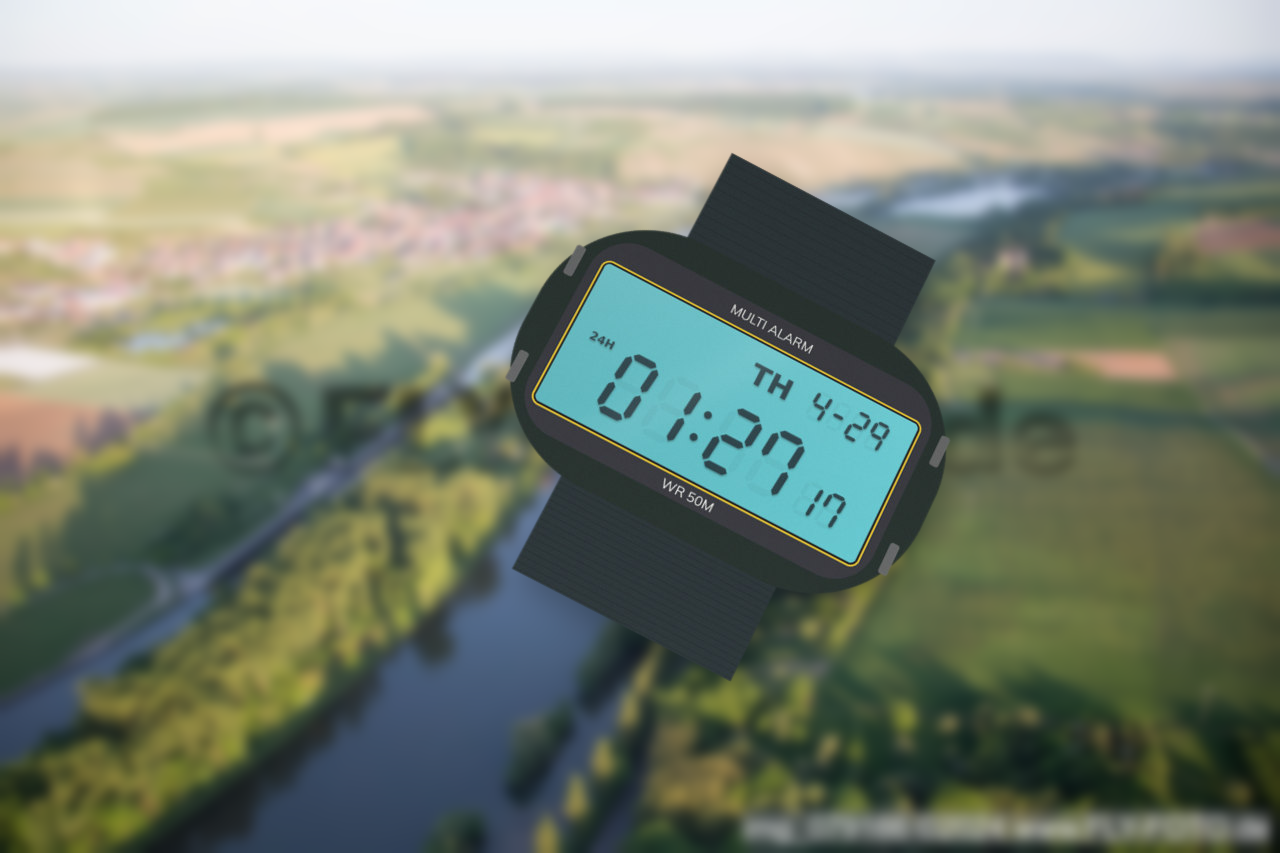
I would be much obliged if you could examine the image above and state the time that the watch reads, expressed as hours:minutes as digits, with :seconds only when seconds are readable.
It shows 1:27:17
